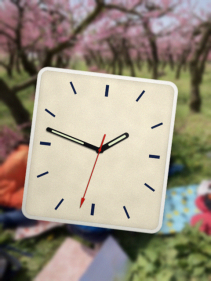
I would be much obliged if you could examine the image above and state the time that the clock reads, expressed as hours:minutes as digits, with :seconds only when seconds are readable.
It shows 1:47:32
